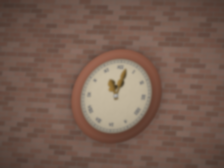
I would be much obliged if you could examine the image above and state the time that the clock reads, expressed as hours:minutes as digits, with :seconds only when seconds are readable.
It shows 11:02
